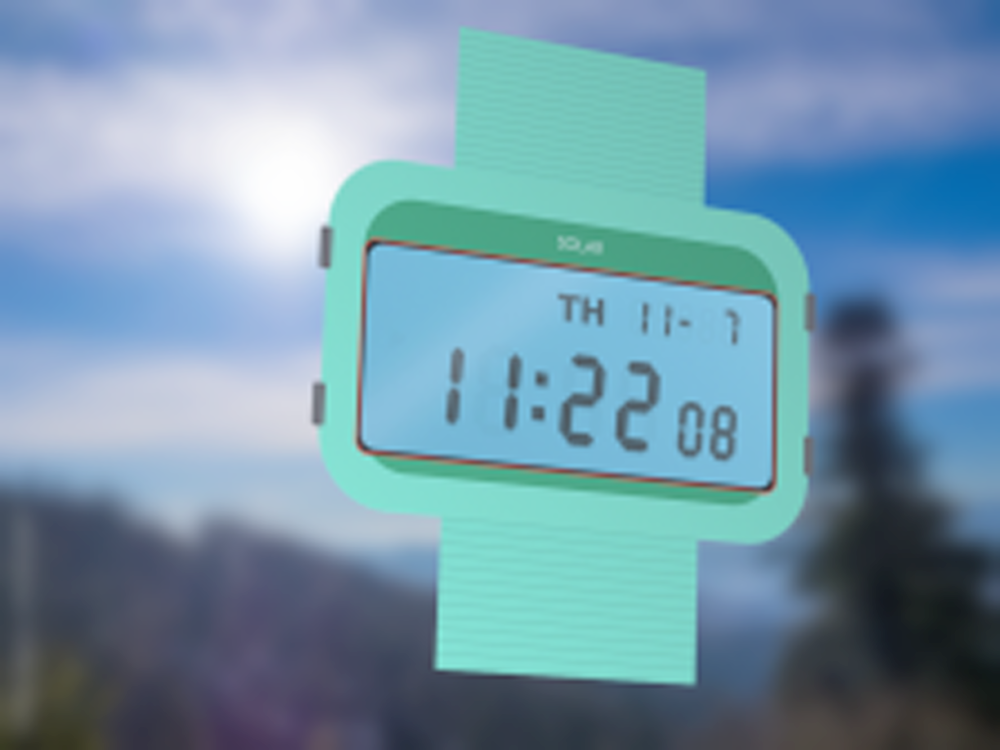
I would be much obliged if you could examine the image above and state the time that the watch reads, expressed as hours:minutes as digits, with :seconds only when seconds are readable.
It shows 11:22:08
